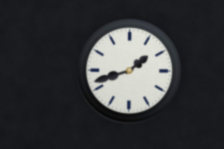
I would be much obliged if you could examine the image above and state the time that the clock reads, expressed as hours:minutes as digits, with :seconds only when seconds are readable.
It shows 1:42
